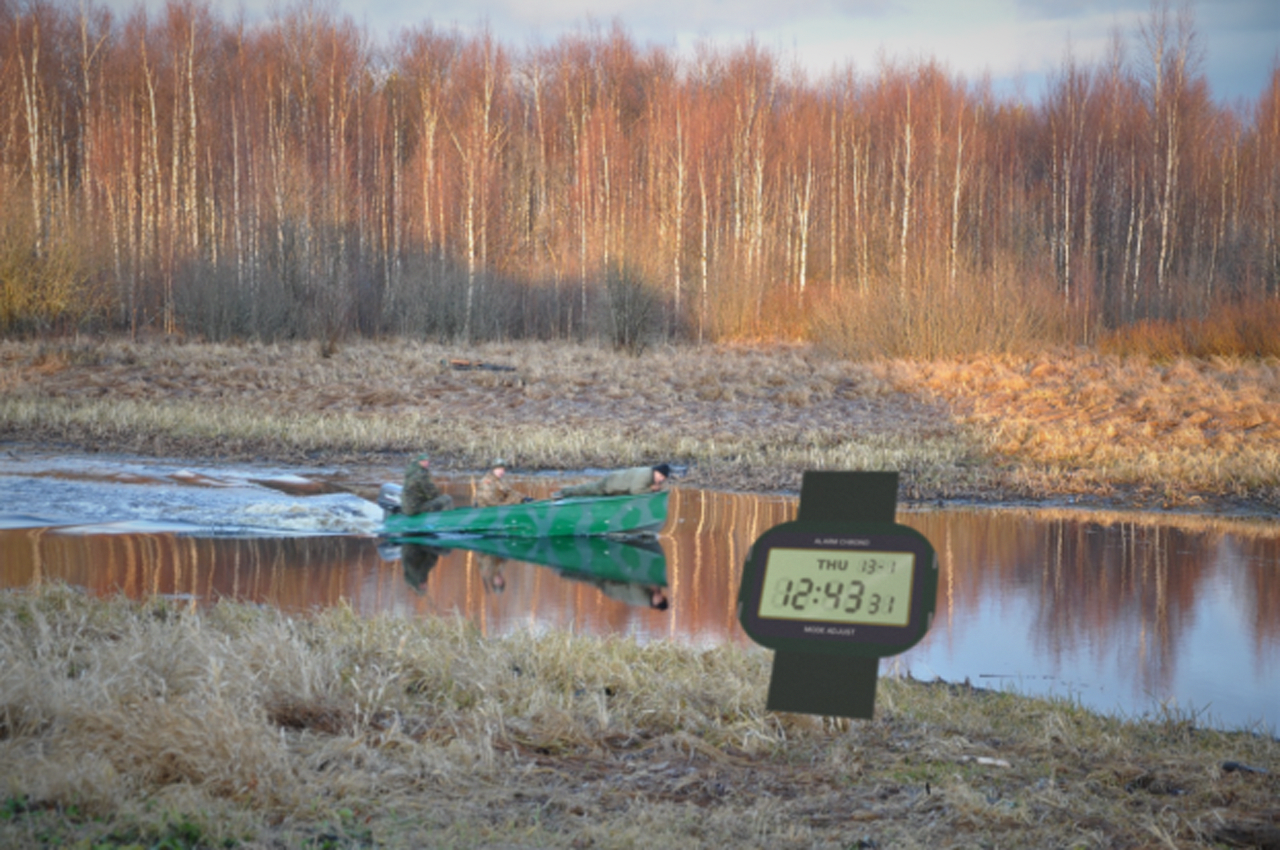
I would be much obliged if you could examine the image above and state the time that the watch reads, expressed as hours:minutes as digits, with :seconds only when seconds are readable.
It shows 12:43:31
